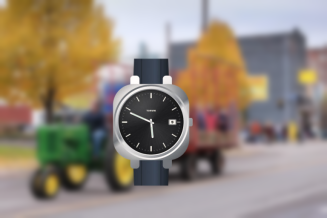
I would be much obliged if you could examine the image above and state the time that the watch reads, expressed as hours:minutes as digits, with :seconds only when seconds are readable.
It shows 5:49
